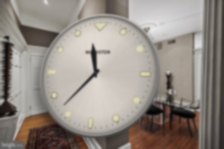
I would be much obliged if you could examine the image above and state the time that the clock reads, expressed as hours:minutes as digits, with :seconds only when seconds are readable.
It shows 11:37
